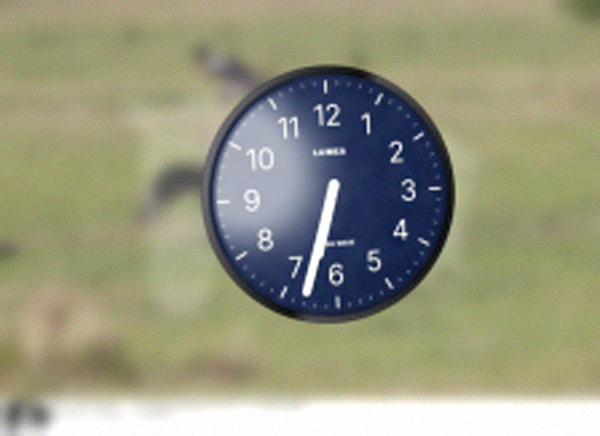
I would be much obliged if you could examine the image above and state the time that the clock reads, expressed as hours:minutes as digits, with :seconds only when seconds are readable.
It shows 6:33
